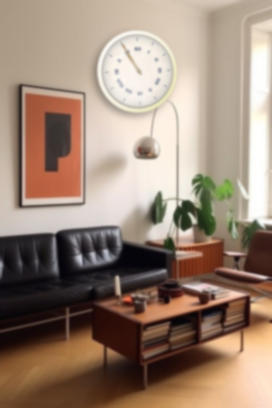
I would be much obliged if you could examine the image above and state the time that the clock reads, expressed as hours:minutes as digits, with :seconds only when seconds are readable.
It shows 10:55
